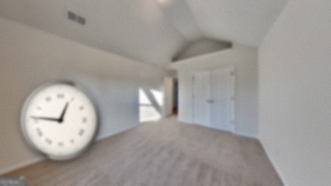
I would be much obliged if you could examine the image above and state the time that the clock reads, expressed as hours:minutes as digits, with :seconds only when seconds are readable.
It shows 12:46
